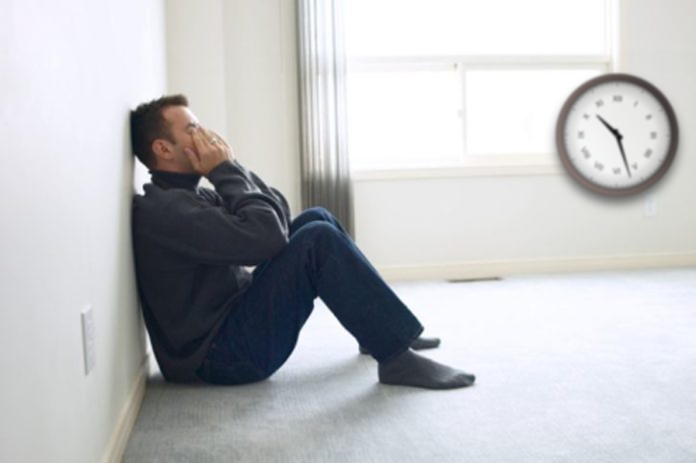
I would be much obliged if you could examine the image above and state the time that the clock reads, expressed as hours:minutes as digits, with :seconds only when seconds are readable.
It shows 10:27
